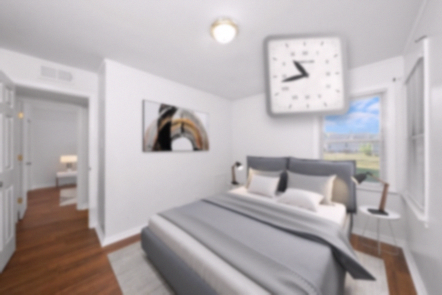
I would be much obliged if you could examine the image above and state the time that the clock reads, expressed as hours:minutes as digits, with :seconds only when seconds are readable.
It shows 10:43
